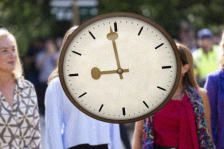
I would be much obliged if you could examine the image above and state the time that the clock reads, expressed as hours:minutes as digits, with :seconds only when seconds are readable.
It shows 8:59
